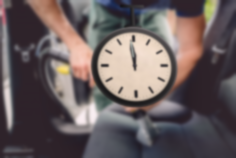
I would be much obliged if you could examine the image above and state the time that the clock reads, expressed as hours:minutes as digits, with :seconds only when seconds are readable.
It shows 11:59
